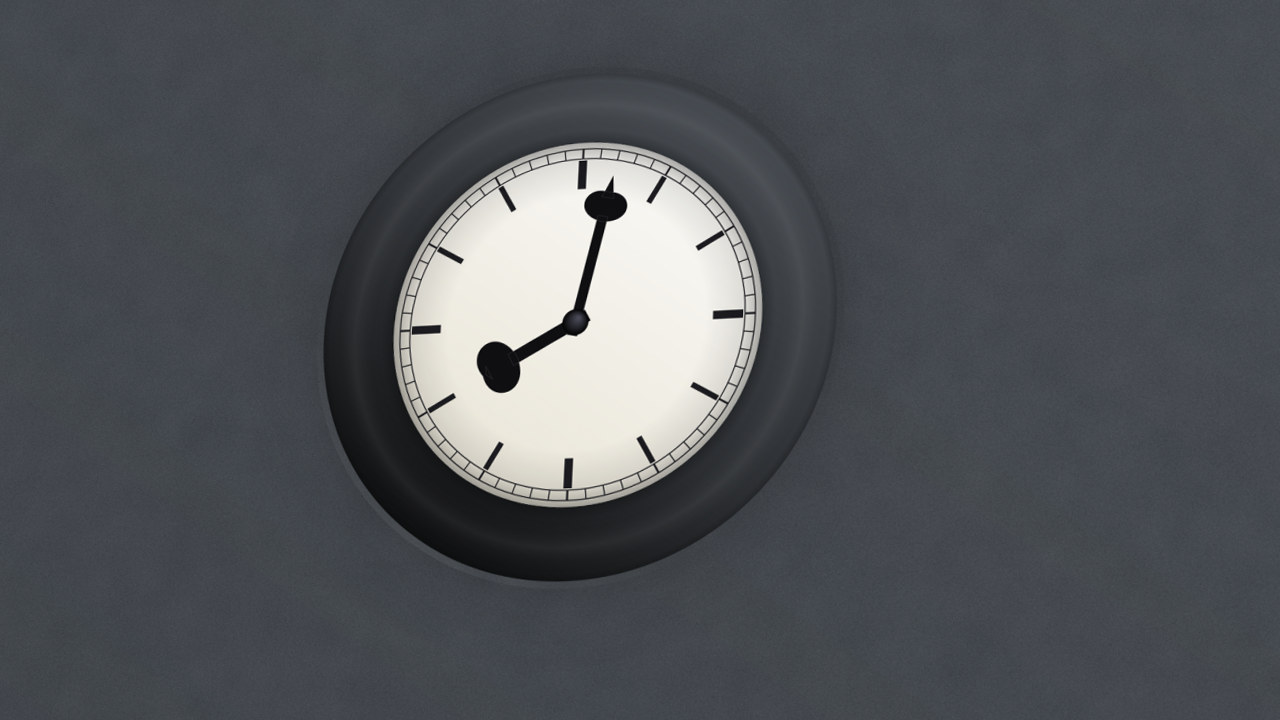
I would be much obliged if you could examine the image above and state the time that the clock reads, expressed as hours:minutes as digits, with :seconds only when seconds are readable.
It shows 8:02
